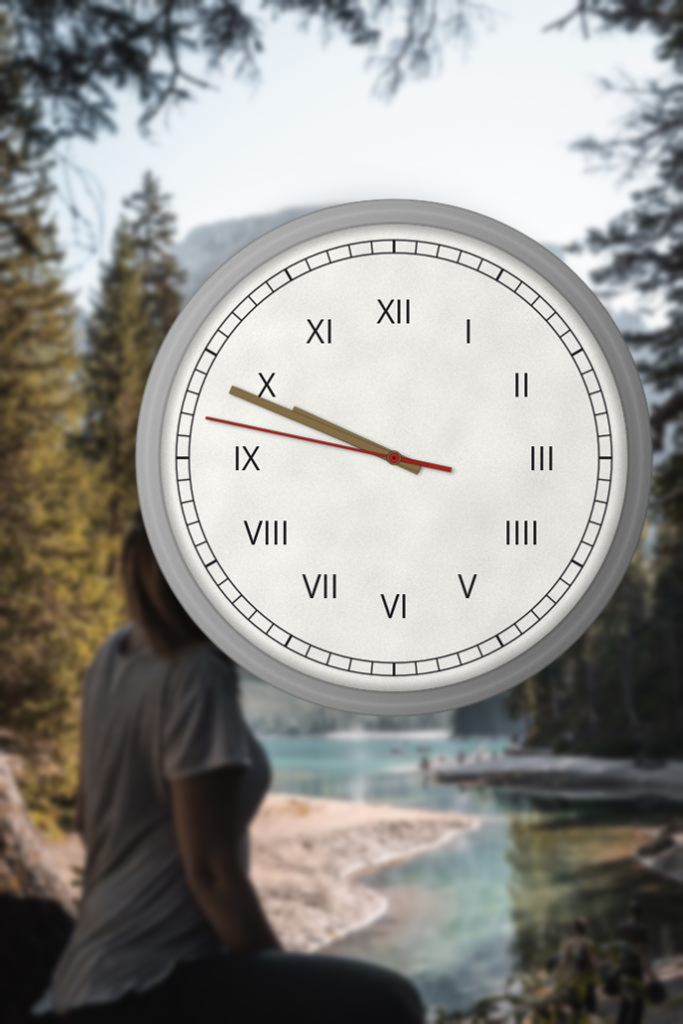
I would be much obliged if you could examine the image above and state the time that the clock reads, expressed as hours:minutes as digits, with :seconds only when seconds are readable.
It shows 9:48:47
